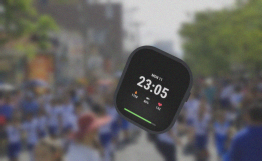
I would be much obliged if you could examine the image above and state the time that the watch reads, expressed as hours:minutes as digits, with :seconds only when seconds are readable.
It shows 23:05
